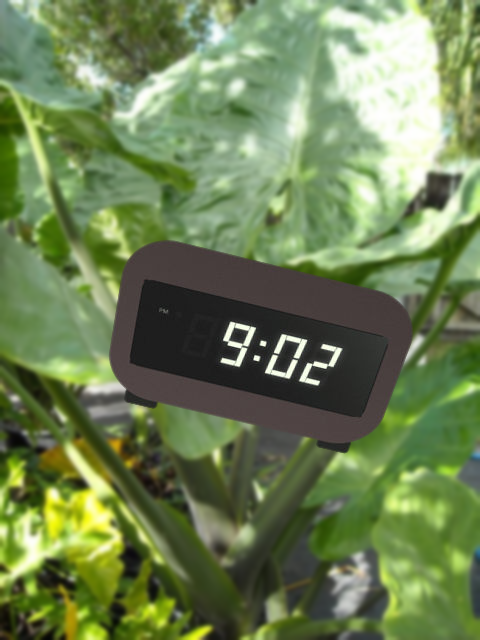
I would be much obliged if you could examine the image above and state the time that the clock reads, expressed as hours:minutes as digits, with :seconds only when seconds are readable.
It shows 9:02
